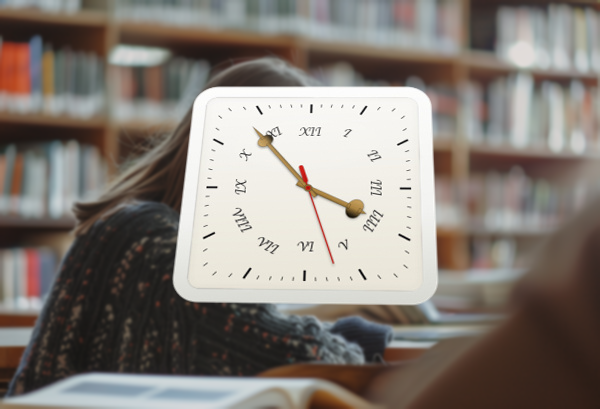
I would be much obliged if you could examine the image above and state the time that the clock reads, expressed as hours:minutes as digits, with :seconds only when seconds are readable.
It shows 3:53:27
